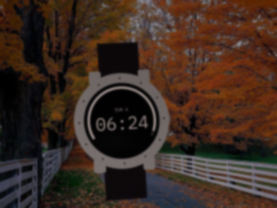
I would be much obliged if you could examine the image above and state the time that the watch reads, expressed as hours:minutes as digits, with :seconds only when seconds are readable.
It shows 6:24
